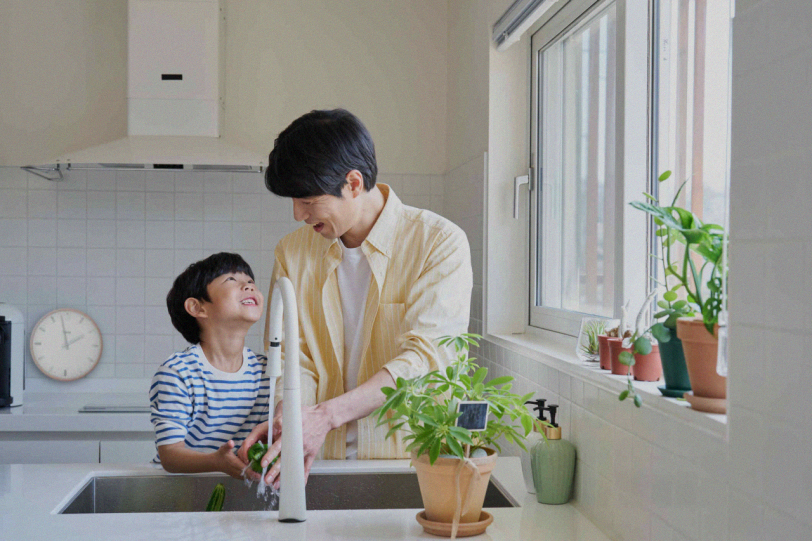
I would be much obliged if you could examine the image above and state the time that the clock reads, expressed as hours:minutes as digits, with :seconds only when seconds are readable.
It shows 1:58
